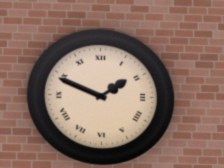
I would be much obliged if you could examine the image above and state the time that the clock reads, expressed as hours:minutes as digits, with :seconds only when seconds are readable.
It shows 1:49
